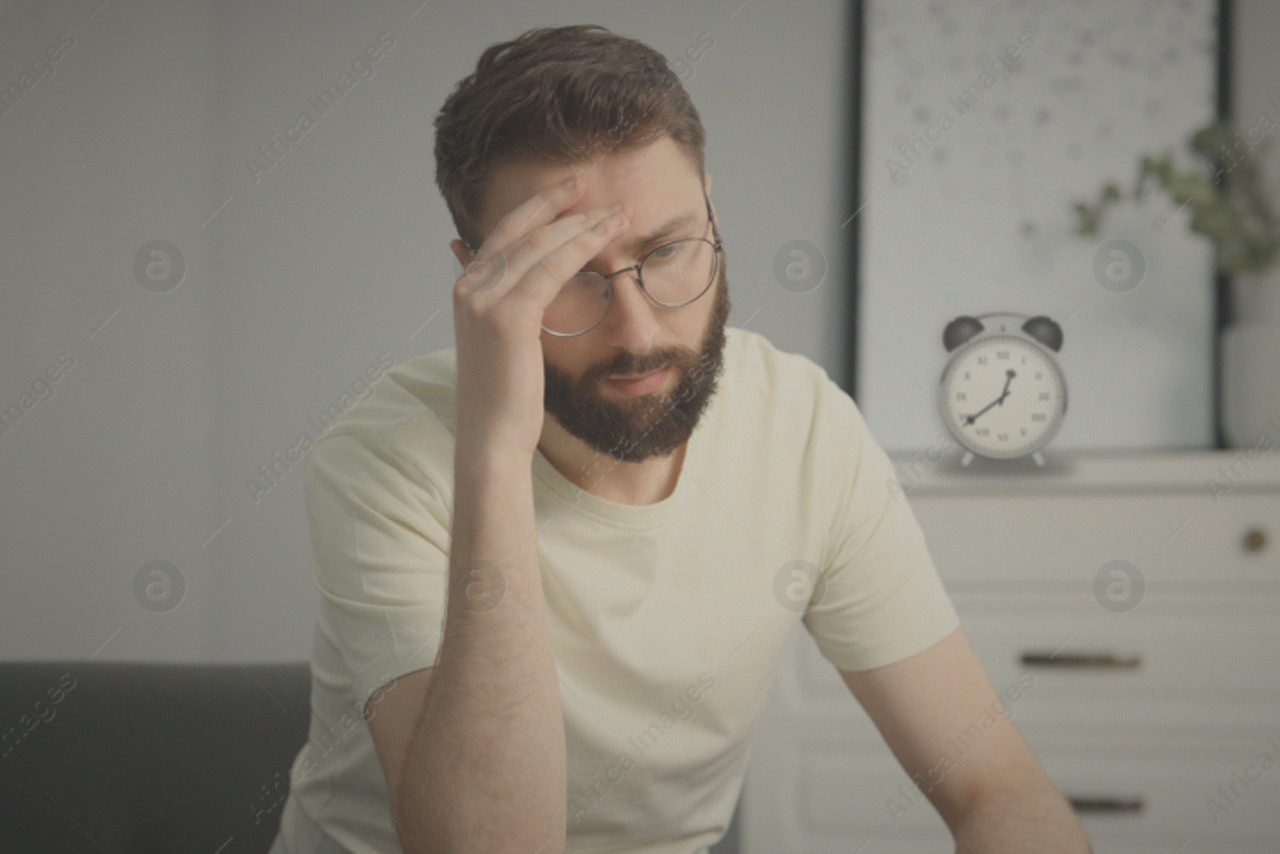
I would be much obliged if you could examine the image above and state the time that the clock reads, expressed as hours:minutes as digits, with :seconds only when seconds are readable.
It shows 12:39
